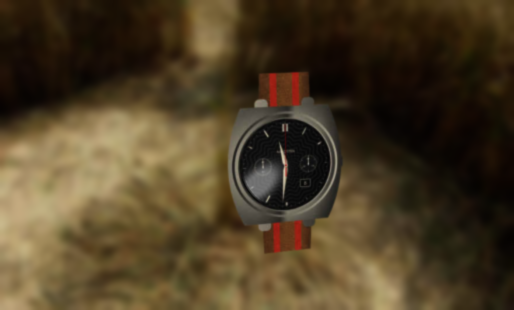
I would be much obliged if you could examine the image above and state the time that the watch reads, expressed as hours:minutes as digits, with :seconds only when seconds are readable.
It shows 11:31
